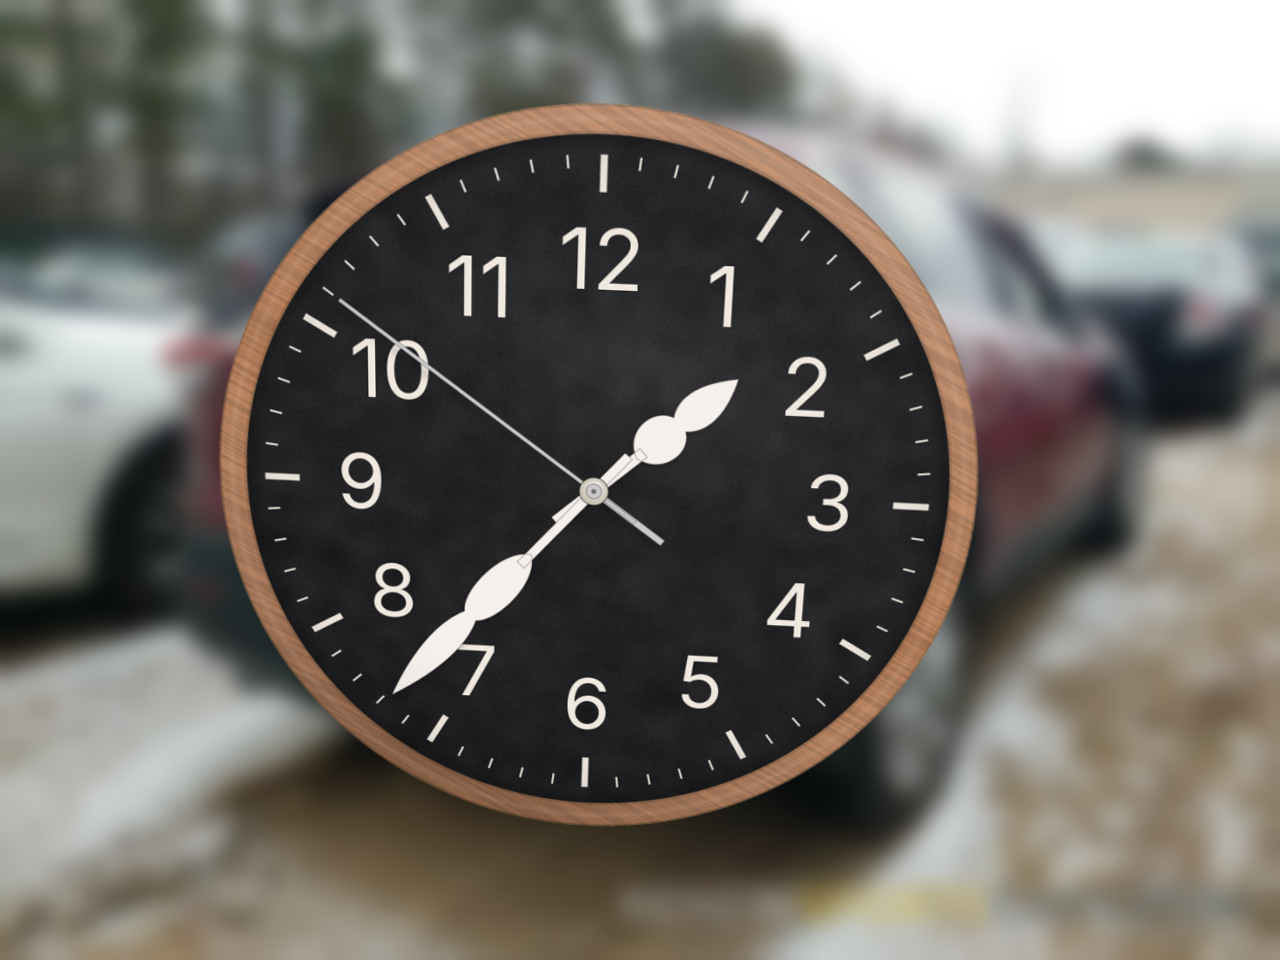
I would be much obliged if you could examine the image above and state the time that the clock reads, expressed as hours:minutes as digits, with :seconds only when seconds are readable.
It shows 1:36:51
